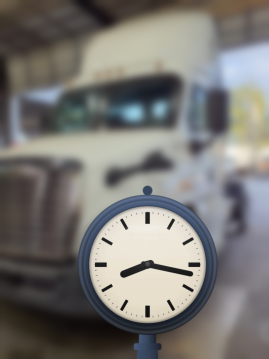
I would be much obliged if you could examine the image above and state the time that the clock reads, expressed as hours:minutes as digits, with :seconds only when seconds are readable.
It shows 8:17
